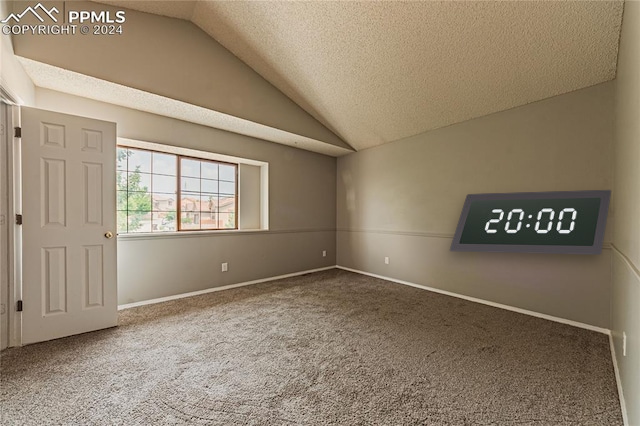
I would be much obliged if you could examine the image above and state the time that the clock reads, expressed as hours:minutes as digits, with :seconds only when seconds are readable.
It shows 20:00
